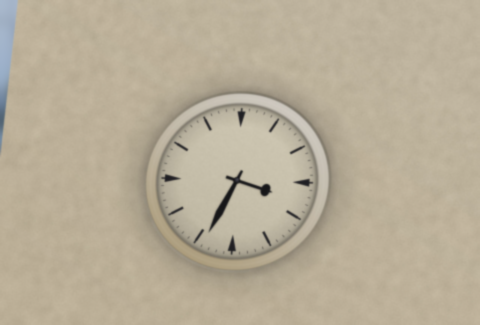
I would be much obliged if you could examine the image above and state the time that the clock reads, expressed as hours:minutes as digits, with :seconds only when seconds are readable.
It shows 3:34
